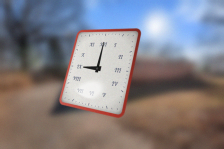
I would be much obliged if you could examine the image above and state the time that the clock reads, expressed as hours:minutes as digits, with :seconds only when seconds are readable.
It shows 9:00
